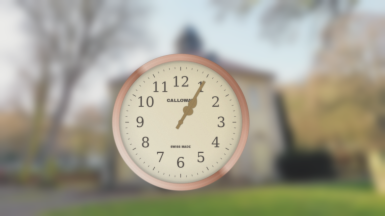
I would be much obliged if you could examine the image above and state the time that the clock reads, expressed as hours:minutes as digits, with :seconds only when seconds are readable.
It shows 1:05
